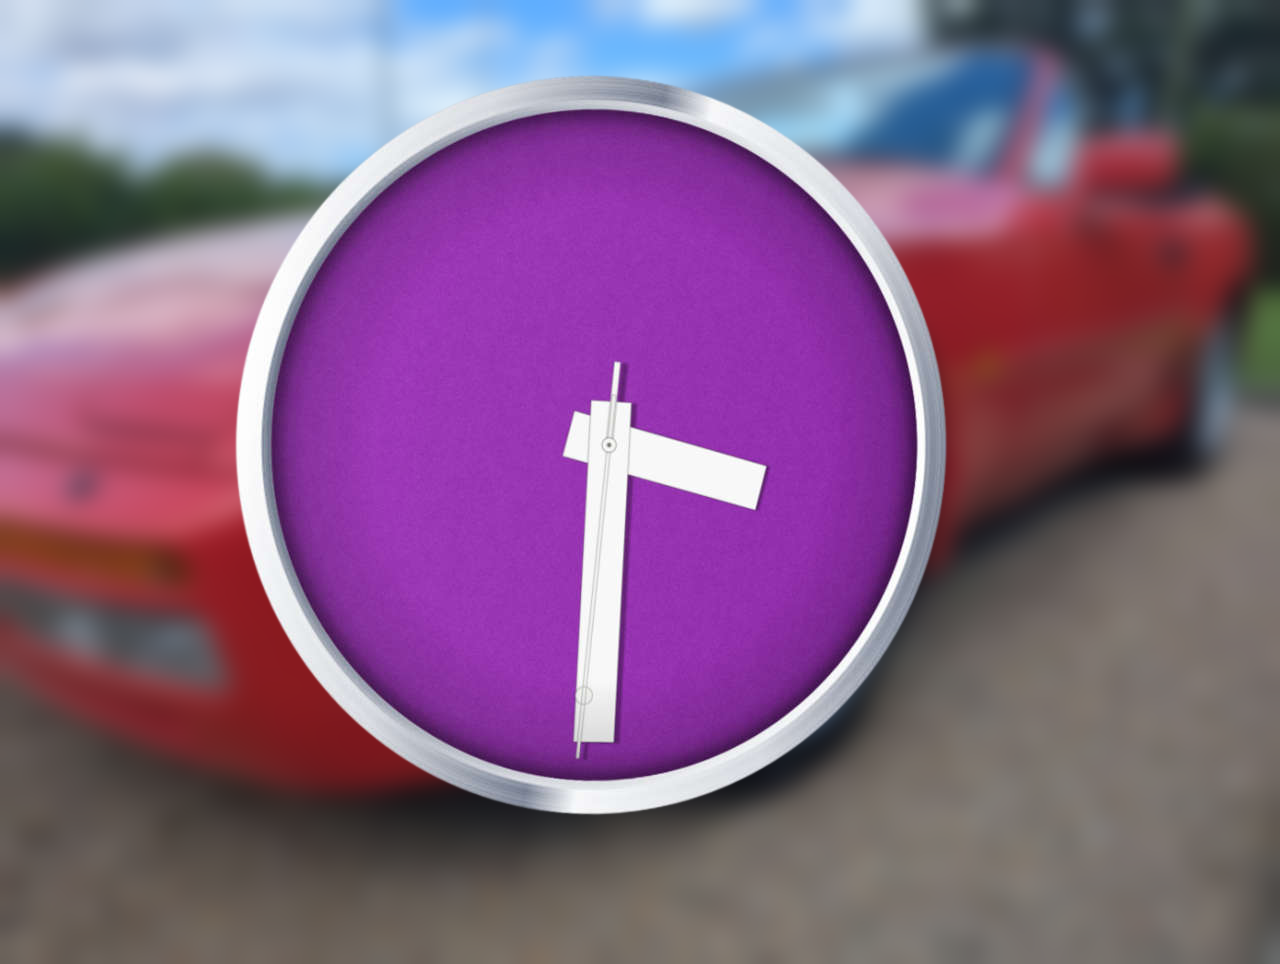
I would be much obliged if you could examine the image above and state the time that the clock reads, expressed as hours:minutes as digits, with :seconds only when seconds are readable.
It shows 3:30:31
